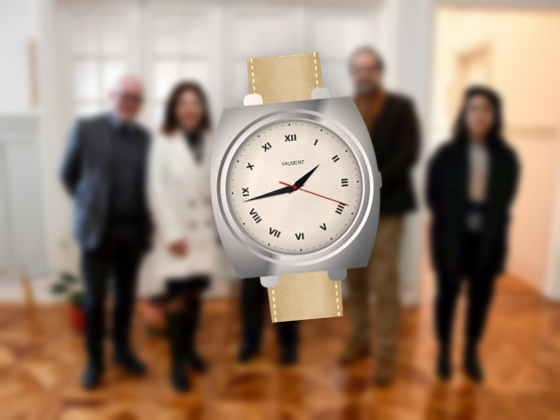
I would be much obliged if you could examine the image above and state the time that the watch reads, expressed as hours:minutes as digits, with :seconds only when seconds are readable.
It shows 1:43:19
